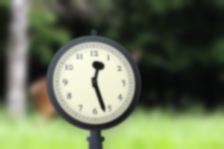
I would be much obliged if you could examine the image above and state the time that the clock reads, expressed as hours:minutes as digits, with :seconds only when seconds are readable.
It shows 12:27
